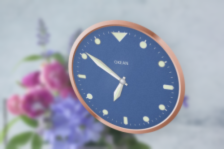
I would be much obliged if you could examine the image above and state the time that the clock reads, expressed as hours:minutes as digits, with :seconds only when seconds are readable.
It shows 6:51
